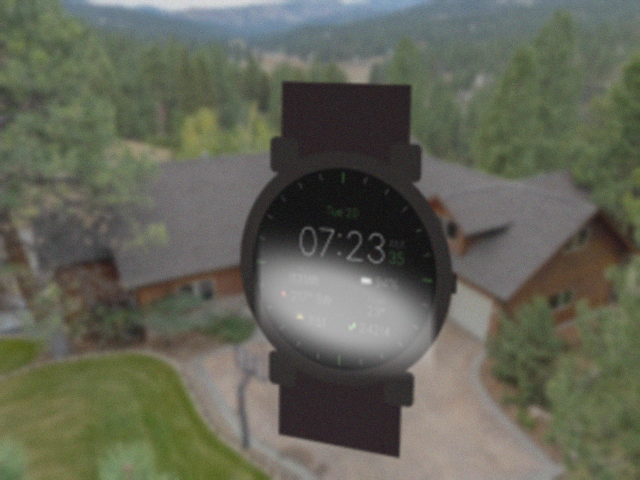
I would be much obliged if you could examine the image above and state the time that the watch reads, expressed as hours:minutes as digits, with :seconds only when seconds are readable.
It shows 7:23
